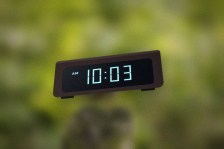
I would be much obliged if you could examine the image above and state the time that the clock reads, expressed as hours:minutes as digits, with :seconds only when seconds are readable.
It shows 10:03
